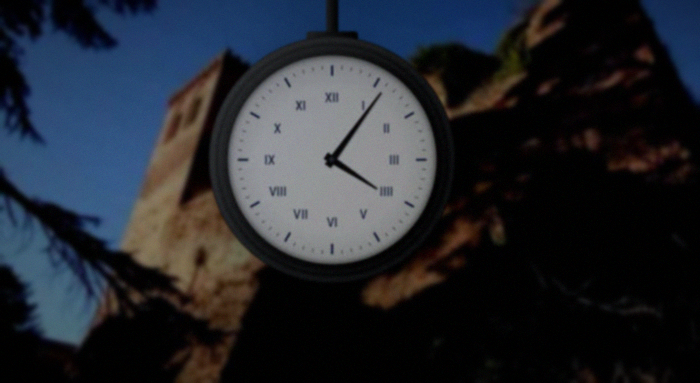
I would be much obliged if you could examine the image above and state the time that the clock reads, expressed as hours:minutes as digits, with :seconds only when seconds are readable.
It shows 4:06
